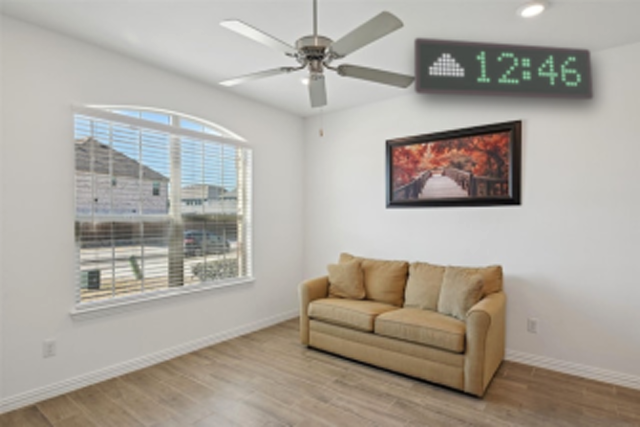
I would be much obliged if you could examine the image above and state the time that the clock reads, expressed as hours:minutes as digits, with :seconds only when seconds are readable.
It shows 12:46
